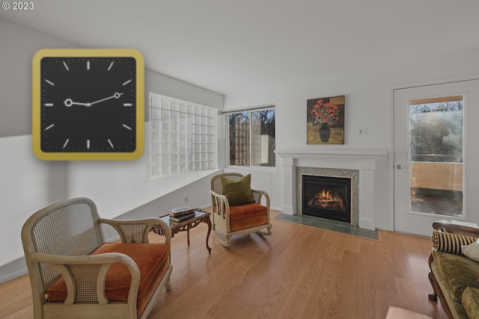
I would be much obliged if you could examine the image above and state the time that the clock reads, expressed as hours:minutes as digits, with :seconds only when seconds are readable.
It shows 9:12
